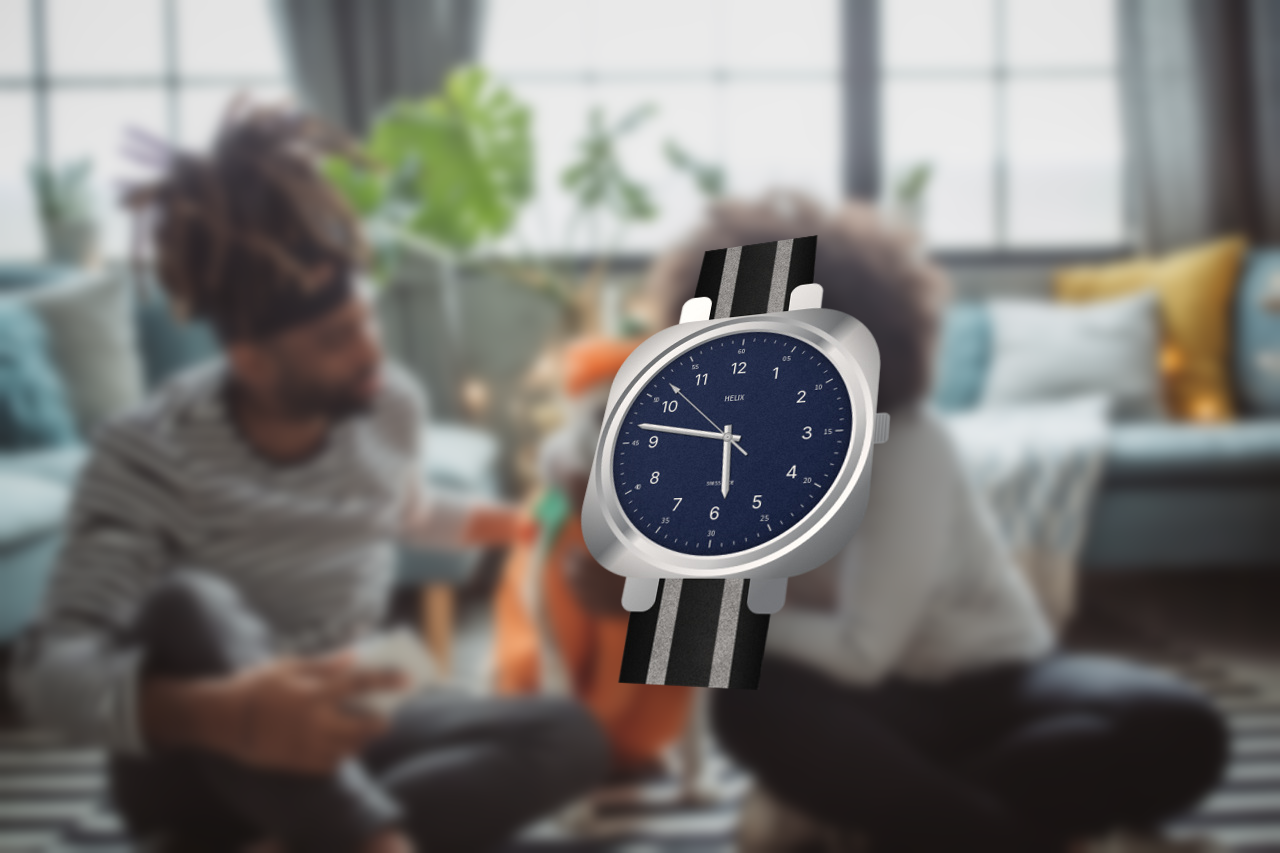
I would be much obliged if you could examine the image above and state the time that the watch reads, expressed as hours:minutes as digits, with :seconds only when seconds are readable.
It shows 5:46:52
